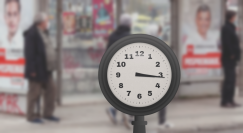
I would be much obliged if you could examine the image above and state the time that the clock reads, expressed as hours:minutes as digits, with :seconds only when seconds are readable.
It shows 3:16
